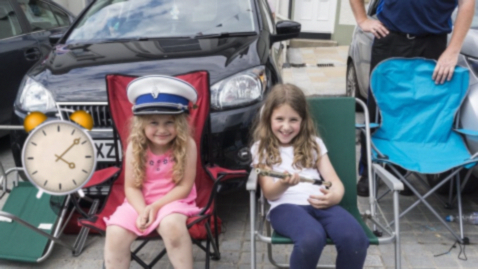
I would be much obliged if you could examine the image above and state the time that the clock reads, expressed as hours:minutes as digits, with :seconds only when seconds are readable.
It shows 4:08
